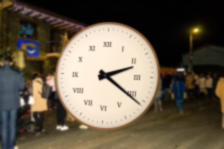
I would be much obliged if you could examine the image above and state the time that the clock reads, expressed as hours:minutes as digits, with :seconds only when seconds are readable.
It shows 2:21
